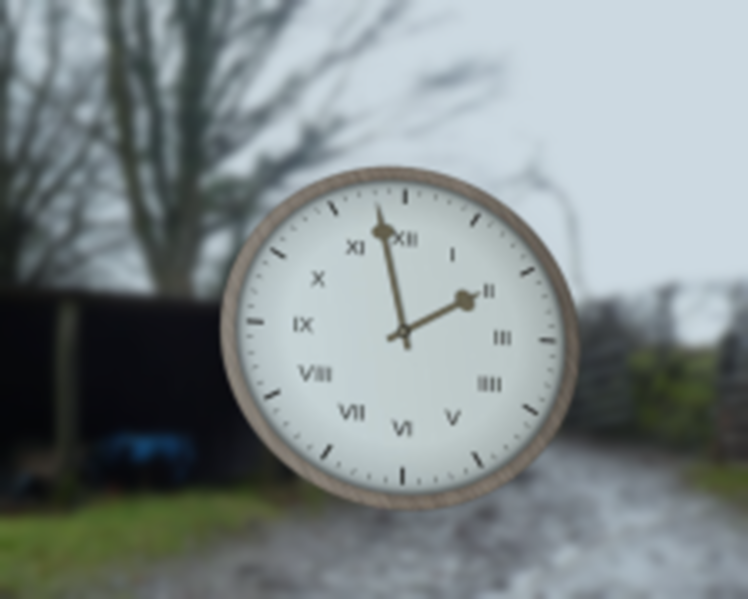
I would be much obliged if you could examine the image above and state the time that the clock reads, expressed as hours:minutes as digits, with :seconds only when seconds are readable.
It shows 1:58
